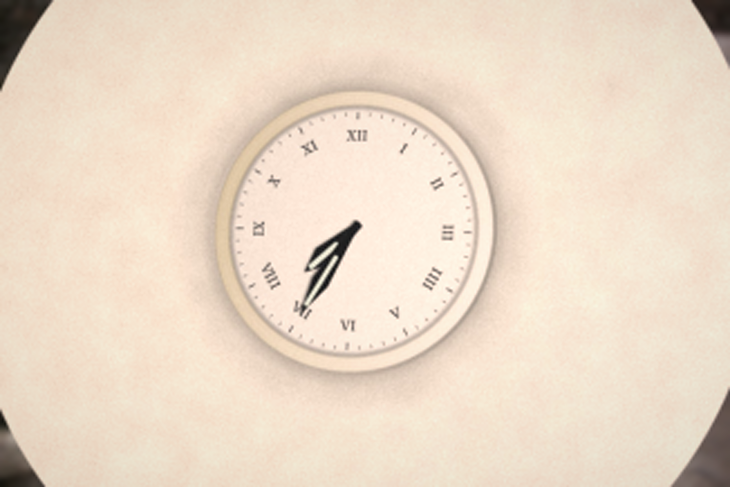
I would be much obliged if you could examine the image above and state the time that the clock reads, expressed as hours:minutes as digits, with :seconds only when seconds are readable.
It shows 7:35
